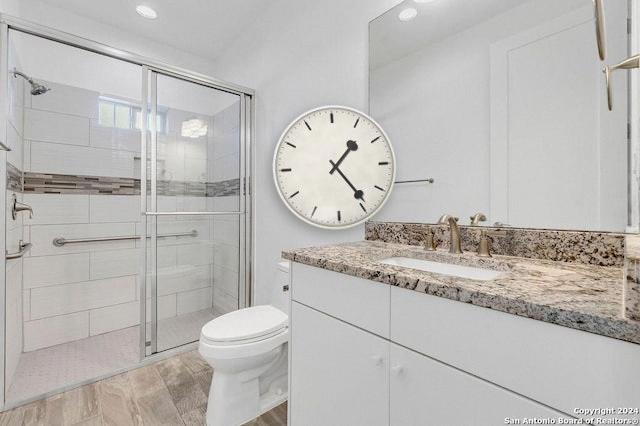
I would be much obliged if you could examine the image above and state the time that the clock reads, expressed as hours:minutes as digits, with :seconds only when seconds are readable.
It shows 1:24
